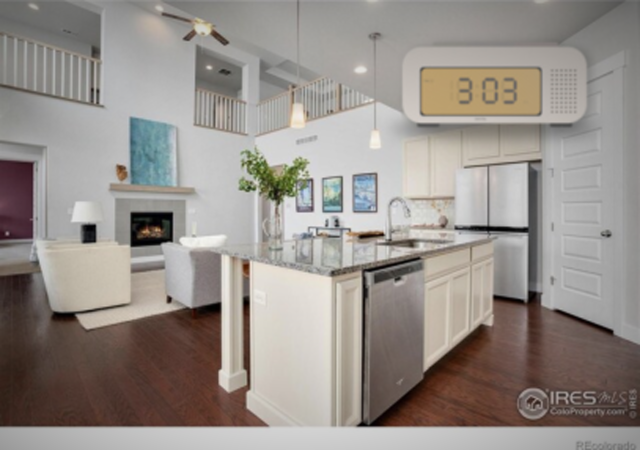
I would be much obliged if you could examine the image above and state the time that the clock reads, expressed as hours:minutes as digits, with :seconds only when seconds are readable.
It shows 3:03
